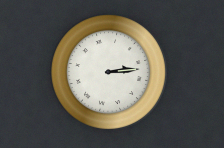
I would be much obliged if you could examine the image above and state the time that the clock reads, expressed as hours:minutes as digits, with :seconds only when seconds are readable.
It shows 3:17
